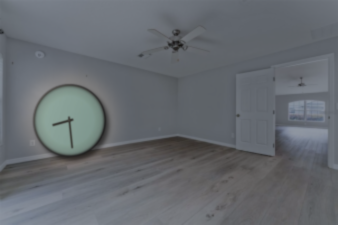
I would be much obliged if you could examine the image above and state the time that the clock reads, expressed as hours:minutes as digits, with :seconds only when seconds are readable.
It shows 8:29
